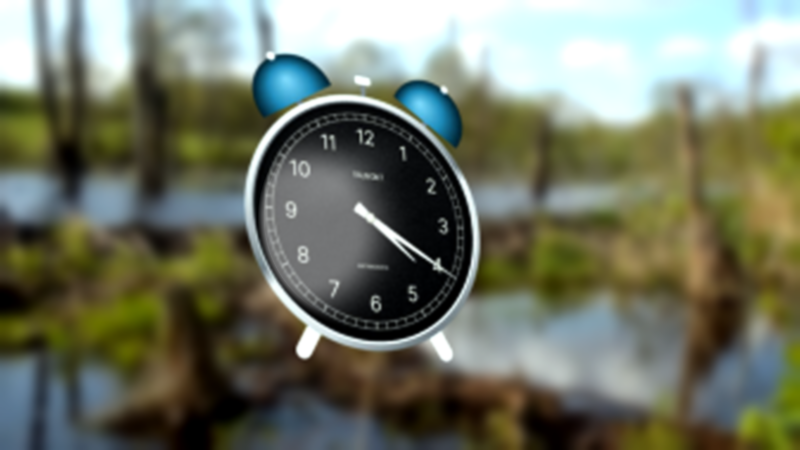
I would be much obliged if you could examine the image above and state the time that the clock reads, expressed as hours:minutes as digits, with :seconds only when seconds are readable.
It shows 4:20
